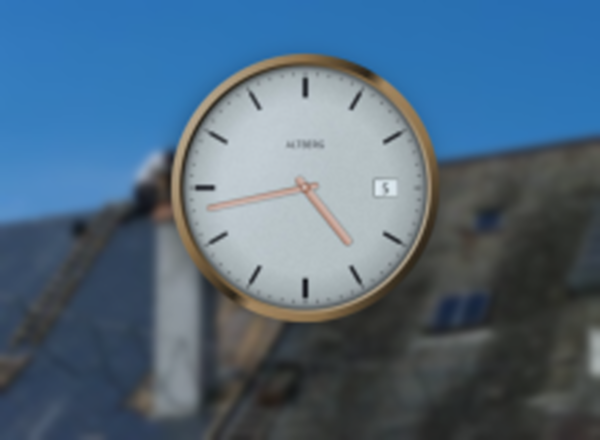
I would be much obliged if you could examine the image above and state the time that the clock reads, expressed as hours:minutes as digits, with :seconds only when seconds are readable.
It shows 4:43
